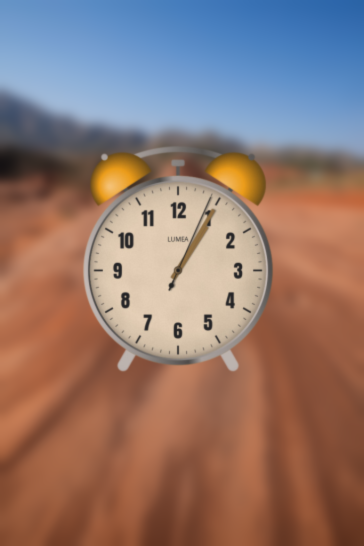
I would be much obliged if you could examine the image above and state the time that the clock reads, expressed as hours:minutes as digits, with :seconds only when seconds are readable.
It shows 1:05:04
